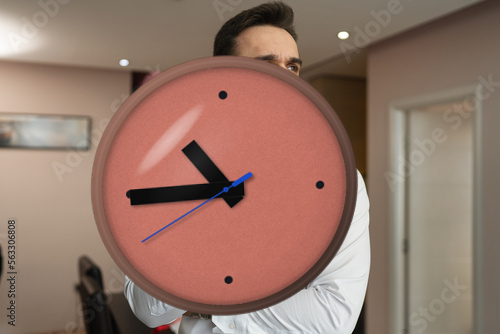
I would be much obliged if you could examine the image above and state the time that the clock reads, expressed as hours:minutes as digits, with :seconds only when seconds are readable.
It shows 10:44:40
